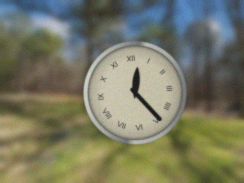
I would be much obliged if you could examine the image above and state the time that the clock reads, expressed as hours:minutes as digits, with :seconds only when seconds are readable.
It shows 12:24
